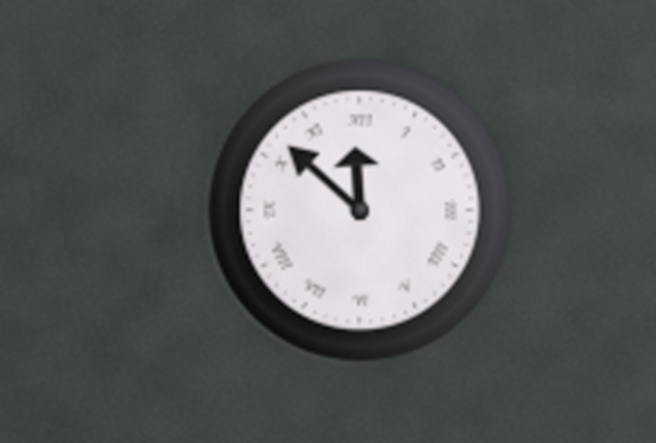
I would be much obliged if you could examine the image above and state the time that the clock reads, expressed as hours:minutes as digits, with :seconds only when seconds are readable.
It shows 11:52
